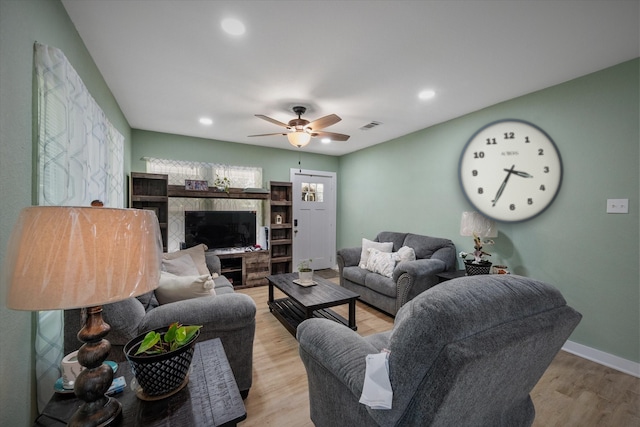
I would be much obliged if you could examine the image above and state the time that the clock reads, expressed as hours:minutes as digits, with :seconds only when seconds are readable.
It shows 3:35
